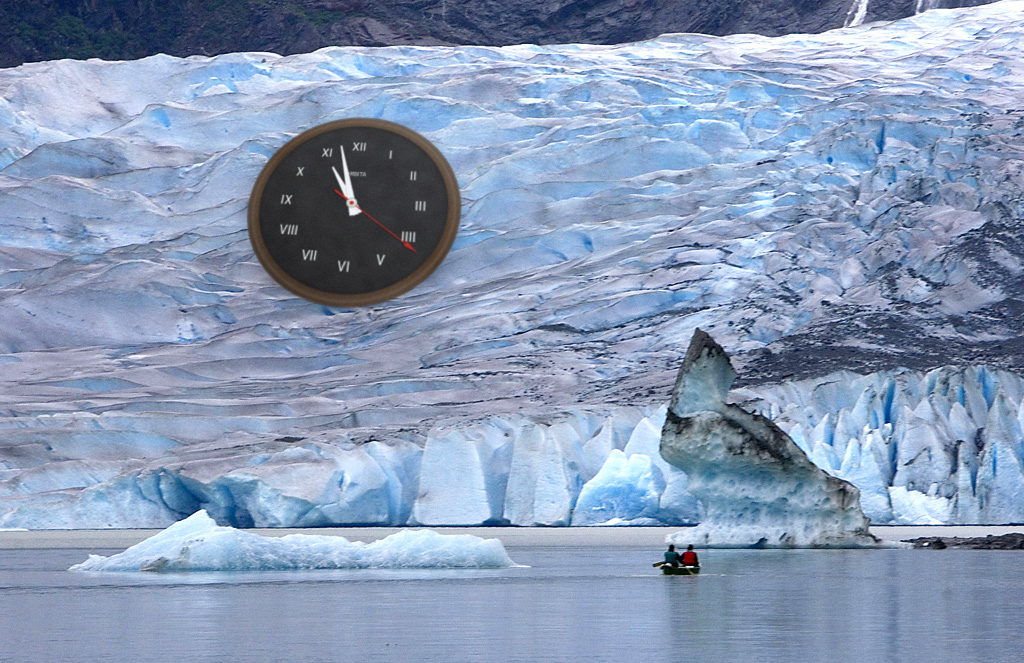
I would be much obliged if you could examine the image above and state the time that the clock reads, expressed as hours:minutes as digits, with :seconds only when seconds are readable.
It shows 10:57:21
